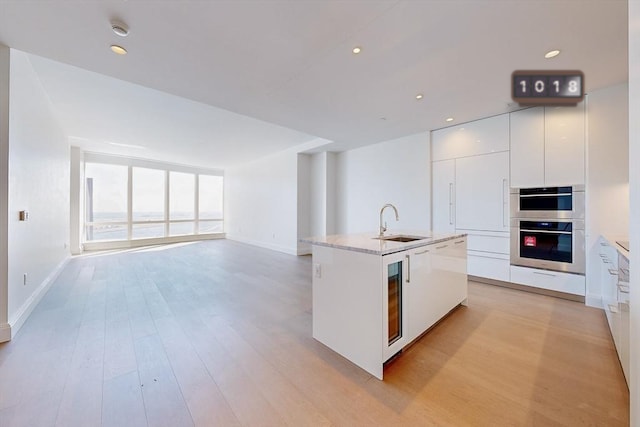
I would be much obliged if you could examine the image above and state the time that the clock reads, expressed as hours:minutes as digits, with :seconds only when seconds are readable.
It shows 10:18
